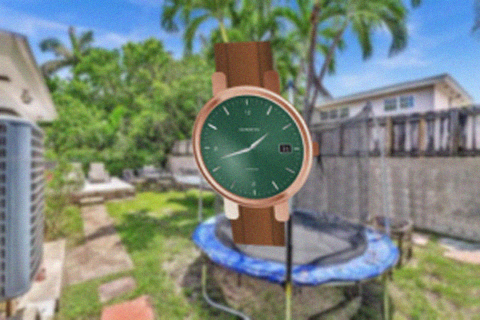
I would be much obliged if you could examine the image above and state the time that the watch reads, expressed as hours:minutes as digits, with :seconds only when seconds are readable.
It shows 1:42
